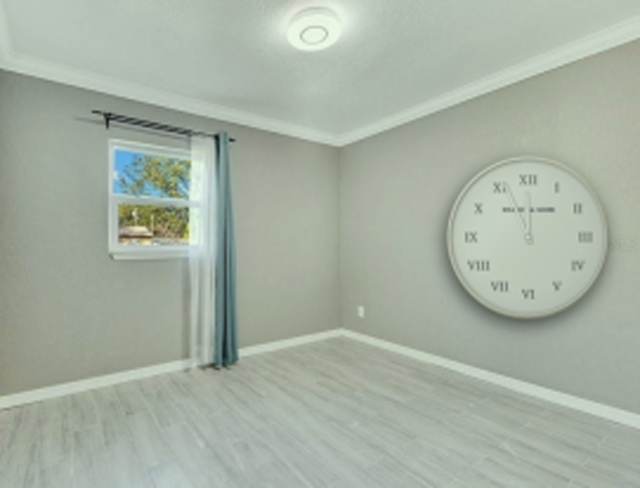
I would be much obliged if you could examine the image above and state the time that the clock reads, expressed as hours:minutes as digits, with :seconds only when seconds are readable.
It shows 11:56
